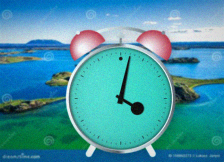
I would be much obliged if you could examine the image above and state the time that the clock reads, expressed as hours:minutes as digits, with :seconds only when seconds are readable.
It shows 4:02
